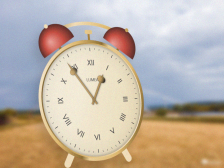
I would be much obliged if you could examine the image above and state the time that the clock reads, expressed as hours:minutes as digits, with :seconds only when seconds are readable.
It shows 12:54
